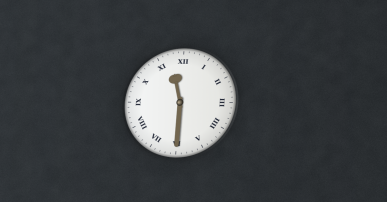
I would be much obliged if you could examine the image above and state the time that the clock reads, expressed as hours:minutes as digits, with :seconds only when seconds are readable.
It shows 11:30
